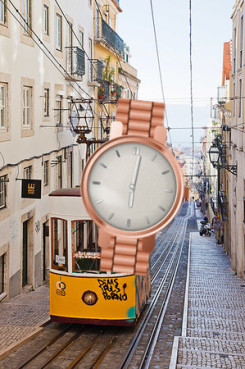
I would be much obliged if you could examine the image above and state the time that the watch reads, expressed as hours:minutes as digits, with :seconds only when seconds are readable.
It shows 6:01
